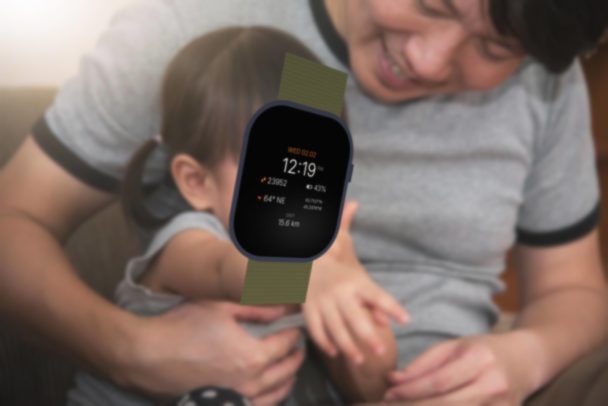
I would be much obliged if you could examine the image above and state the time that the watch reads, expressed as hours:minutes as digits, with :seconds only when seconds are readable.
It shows 12:19
